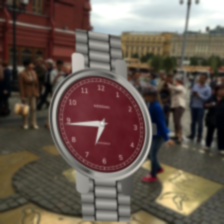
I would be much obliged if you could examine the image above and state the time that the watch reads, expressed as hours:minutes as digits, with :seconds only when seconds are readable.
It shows 6:44
